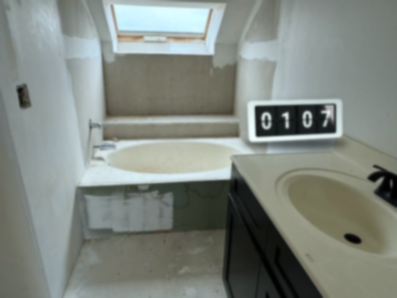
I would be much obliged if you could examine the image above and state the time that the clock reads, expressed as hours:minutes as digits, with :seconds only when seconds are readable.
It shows 1:07
